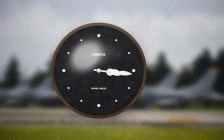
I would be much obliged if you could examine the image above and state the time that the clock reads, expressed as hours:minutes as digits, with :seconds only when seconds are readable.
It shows 3:16
